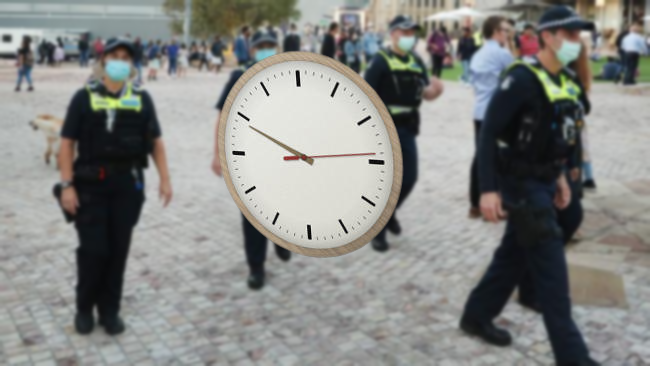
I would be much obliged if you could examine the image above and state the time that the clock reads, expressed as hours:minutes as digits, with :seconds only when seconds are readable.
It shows 9:49:14
